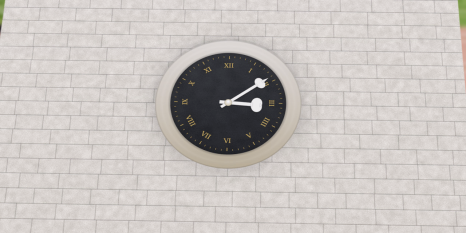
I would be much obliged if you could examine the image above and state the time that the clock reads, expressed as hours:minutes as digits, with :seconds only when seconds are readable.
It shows 3:09
